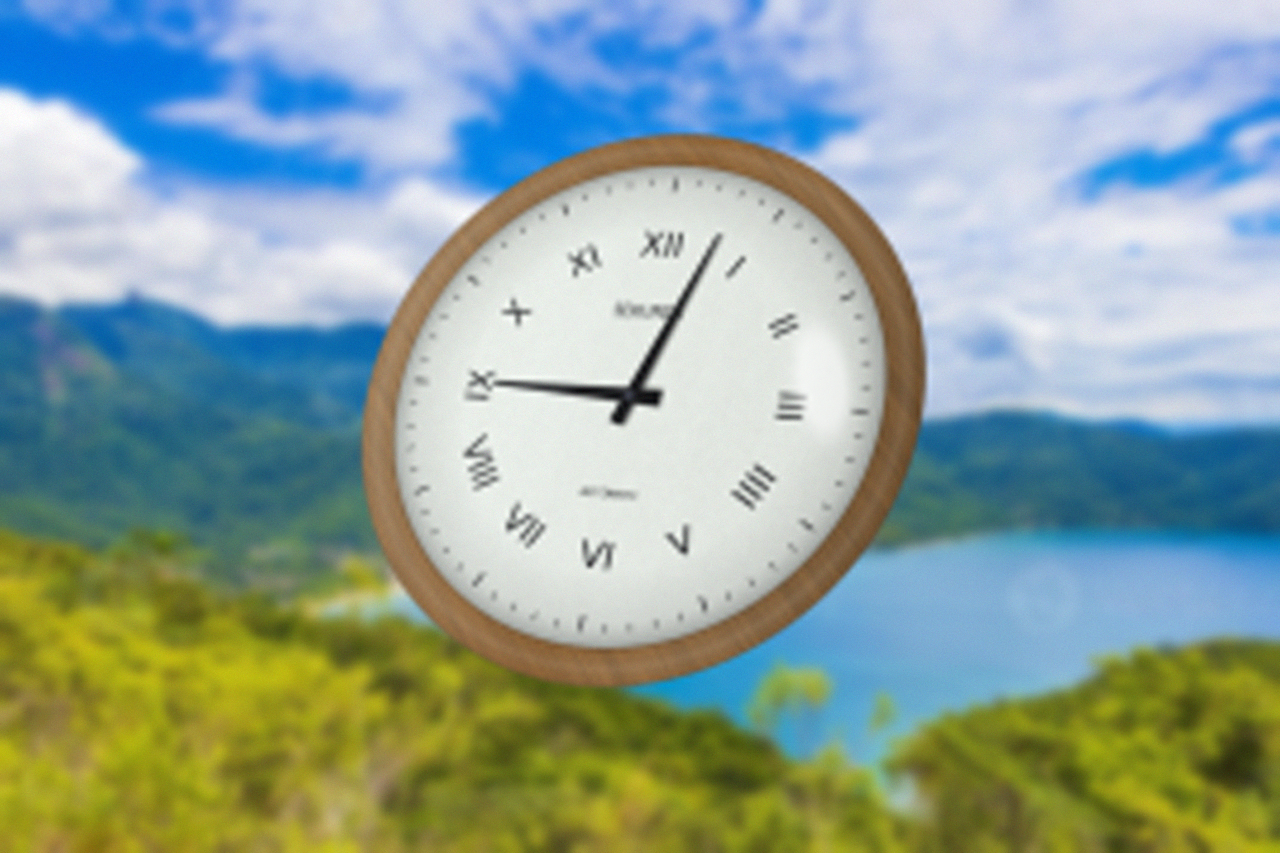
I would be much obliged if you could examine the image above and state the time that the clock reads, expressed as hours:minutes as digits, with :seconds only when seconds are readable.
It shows 9:03
